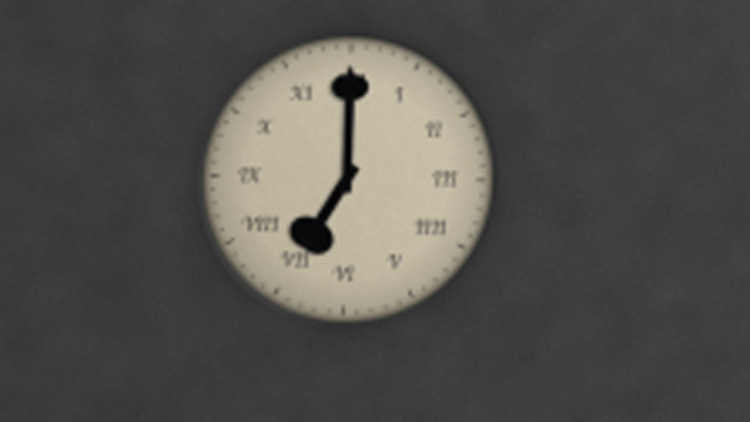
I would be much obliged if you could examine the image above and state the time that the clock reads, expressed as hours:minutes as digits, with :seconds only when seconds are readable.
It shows 7:00
